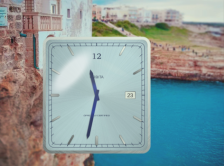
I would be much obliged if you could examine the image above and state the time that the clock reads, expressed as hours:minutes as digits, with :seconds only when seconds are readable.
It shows 11:32
